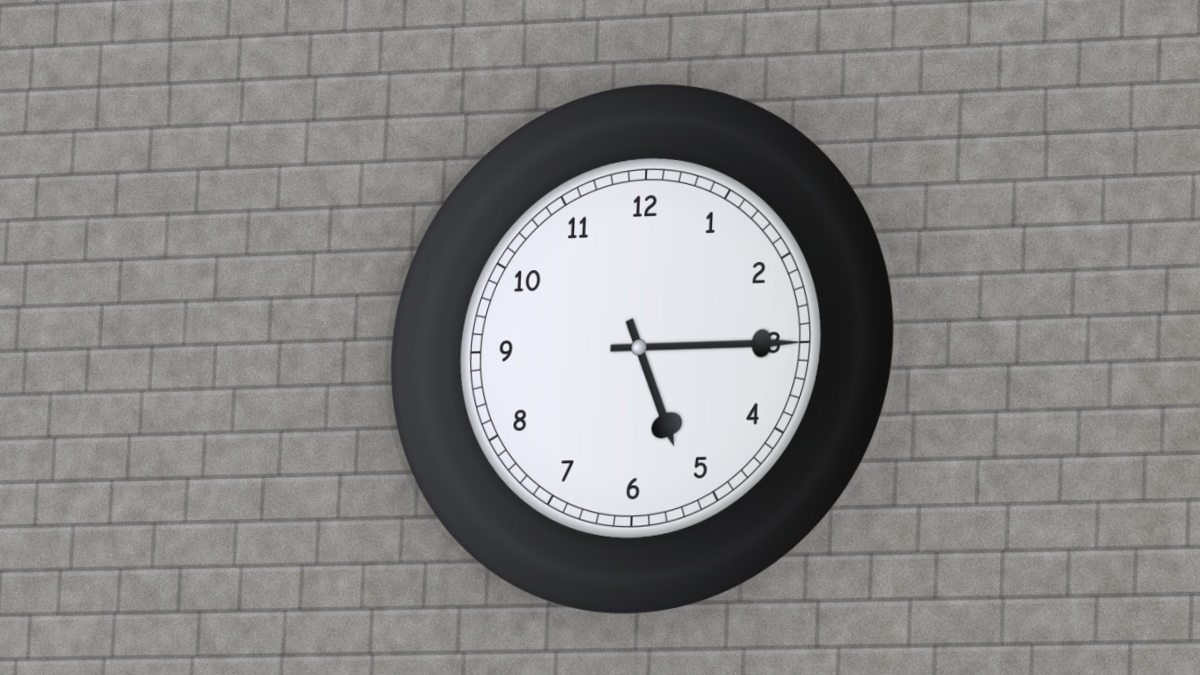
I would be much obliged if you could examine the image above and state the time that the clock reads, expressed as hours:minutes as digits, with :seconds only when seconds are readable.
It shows 5:15
